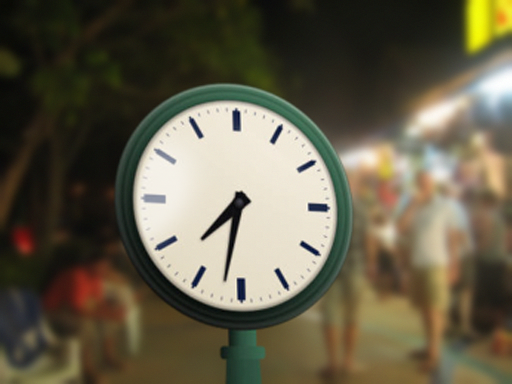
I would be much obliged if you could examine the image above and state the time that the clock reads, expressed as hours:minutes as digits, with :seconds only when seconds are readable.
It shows 7:32
